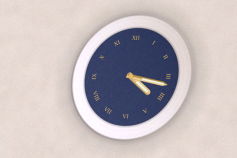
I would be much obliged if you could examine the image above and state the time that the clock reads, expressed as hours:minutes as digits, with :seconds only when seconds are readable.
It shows 4:17
